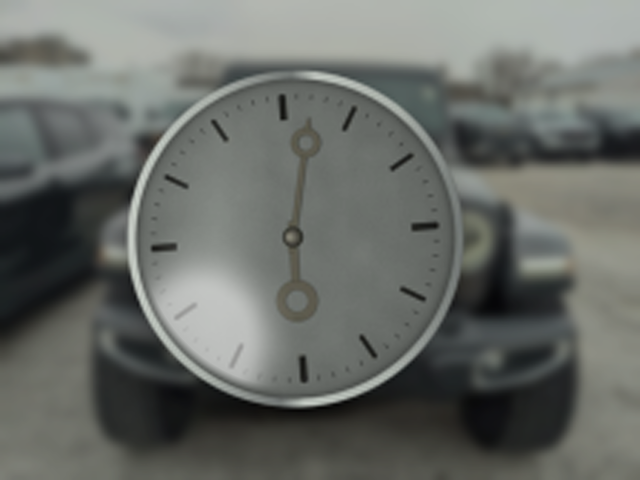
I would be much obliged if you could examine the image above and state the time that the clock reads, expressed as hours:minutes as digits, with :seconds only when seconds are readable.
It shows 6:02
